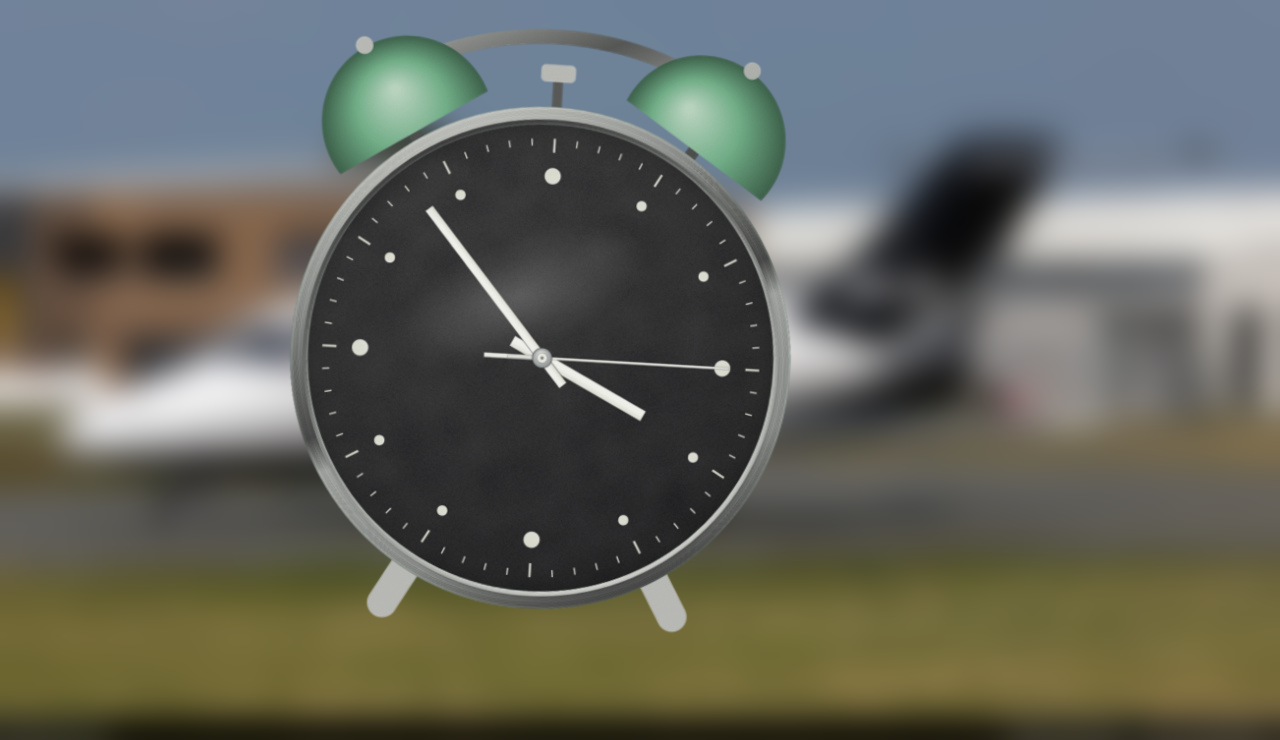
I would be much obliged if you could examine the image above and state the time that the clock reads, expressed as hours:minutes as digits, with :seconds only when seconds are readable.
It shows 3:53:15
